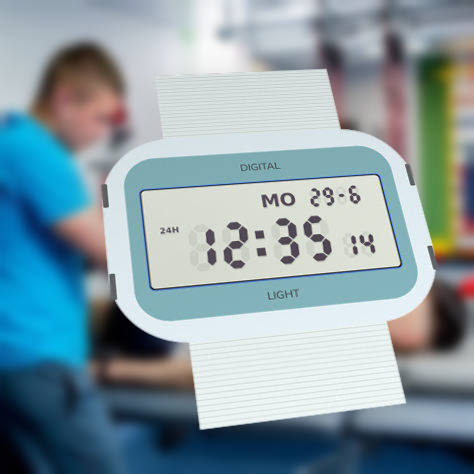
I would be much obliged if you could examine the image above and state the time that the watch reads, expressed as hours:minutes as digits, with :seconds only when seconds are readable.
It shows 12:35:14
